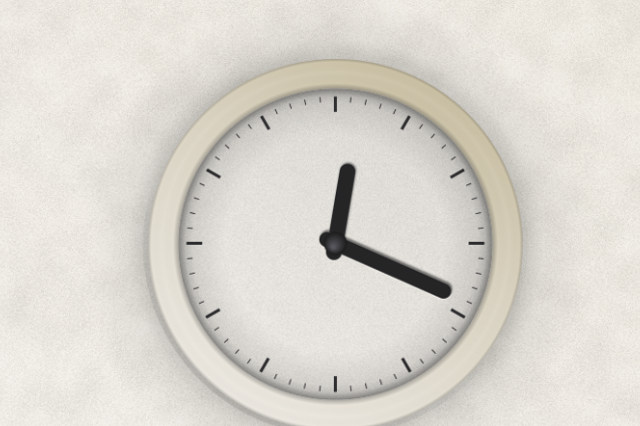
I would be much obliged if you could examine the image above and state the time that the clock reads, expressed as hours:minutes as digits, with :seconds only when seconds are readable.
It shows 12:19
